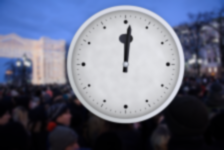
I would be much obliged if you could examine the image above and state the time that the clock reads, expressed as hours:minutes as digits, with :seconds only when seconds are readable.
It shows 12:01
